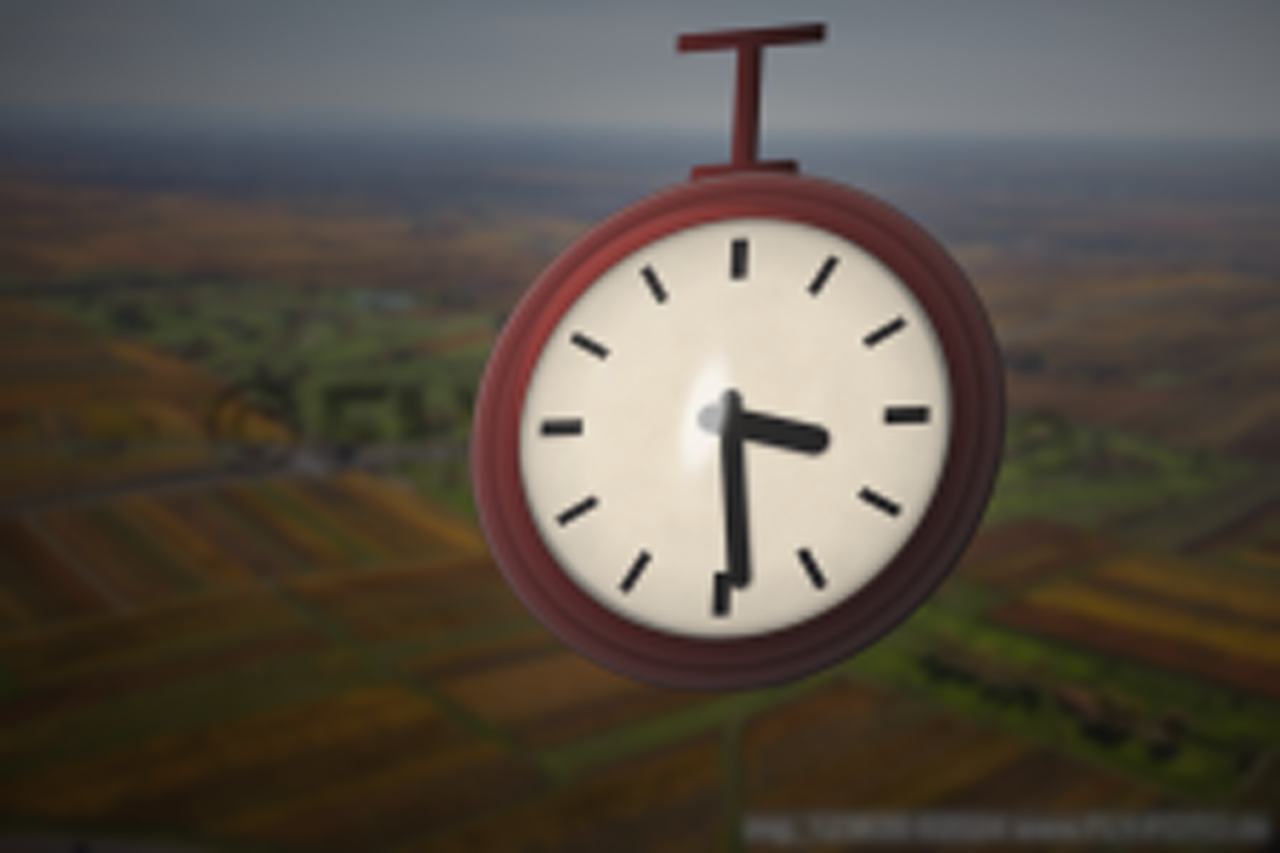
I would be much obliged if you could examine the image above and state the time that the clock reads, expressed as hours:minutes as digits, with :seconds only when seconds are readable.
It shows 3:29
